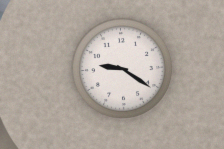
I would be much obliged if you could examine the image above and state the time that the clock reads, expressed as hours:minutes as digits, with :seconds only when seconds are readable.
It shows 9:21
